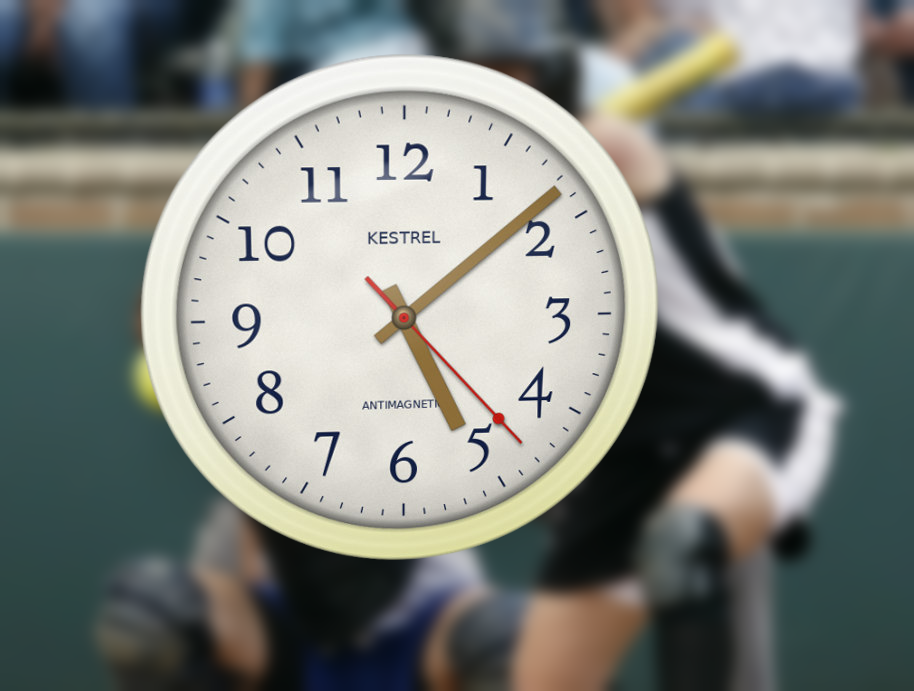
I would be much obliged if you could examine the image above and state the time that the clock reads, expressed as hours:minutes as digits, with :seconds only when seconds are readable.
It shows 5:08:23
